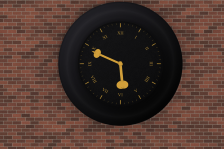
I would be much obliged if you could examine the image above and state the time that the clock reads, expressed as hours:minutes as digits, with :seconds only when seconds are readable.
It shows 5:49
